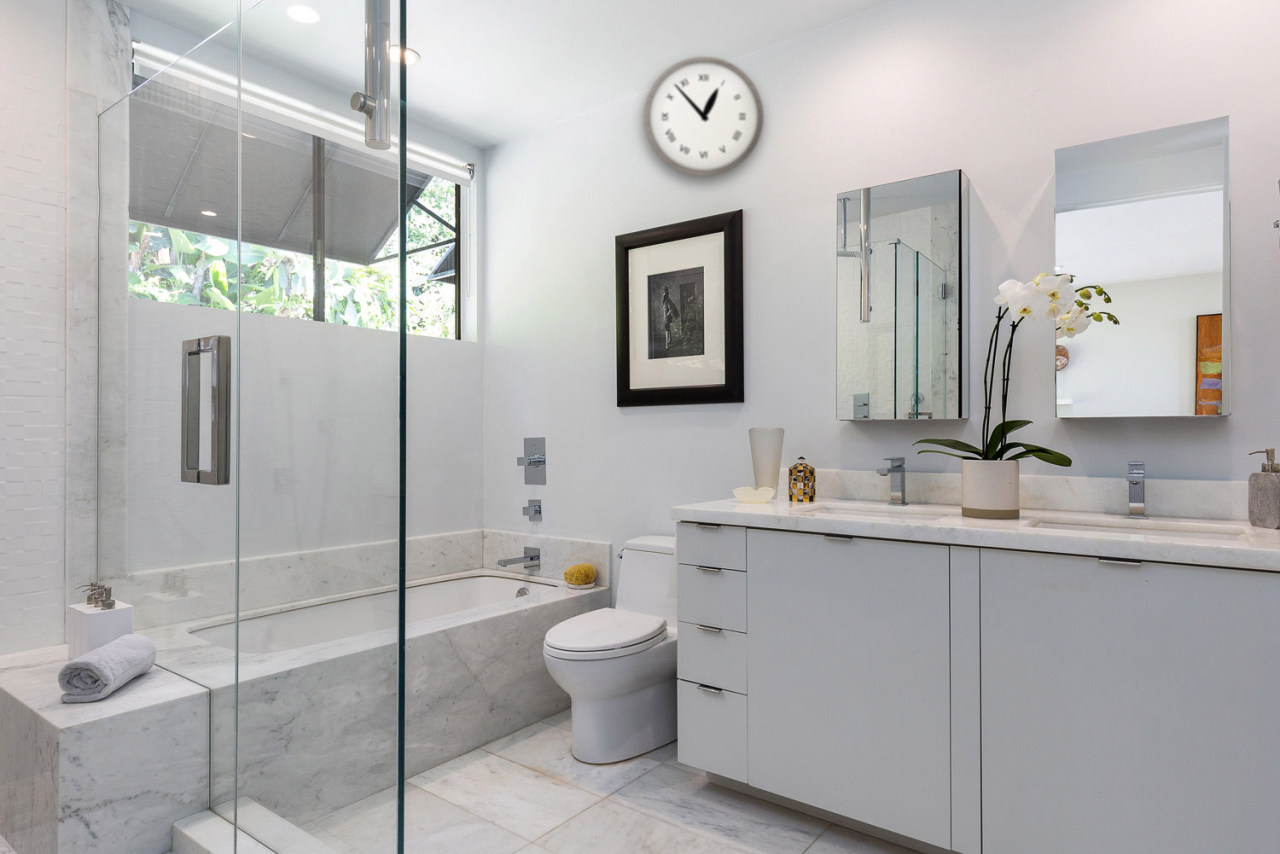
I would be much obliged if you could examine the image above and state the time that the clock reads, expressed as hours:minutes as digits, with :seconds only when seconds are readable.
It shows 12:53
